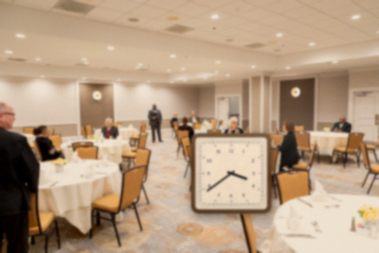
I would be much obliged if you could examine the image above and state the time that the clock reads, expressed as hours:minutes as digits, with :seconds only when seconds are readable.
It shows 3:39
